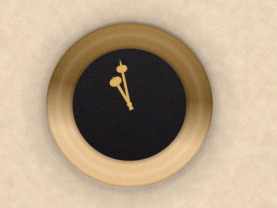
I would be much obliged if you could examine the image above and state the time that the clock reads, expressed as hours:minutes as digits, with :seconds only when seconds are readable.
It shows 10:58
